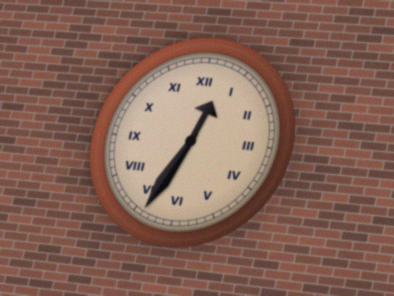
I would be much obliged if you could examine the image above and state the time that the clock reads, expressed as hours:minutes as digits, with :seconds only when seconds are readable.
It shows 12:34
